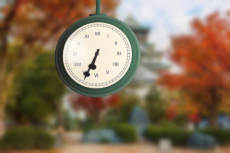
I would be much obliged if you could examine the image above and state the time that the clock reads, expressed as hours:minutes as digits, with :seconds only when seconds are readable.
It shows 6:34
